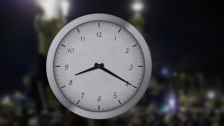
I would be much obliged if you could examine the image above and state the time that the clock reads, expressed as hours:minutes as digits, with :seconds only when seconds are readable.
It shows 8:20
